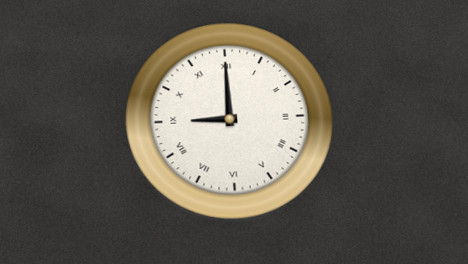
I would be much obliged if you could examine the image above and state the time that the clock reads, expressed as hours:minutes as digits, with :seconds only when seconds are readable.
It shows 9:00
